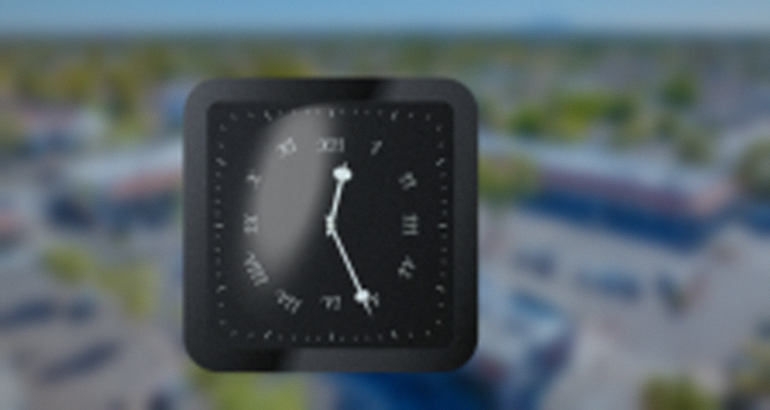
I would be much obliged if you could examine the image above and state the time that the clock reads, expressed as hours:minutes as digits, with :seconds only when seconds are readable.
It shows 12:26
